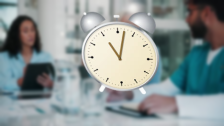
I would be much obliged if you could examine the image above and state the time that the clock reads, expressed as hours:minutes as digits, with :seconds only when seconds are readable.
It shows 11:02
